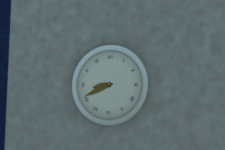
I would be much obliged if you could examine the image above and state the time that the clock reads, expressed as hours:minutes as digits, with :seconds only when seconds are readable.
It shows 8:41
